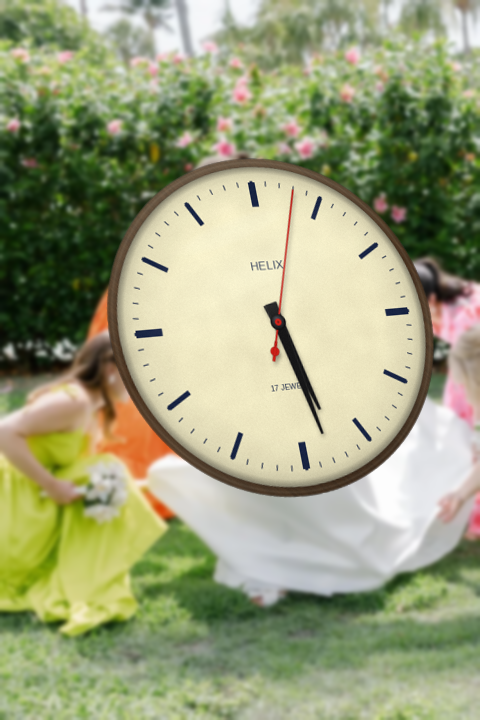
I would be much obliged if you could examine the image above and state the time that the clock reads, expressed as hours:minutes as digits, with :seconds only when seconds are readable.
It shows 5:28:03
